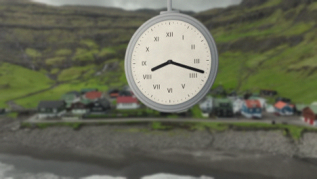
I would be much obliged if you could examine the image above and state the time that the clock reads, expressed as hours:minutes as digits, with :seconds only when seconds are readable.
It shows 8:18
